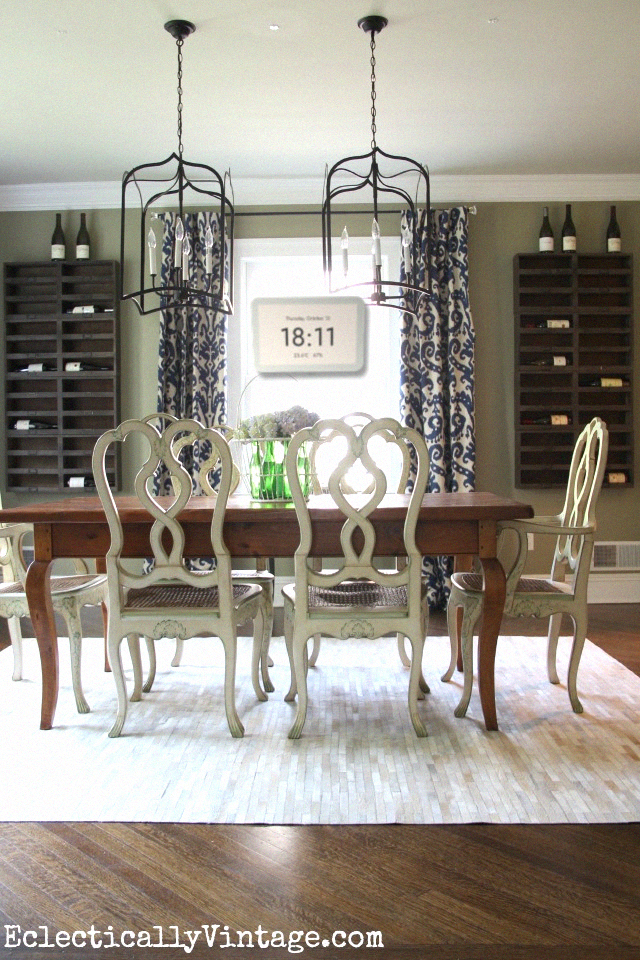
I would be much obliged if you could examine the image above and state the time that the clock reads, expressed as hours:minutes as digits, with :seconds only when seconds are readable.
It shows 18:11
